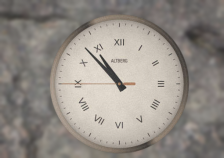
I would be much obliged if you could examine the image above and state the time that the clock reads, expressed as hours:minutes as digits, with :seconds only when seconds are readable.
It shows 10:52:45
